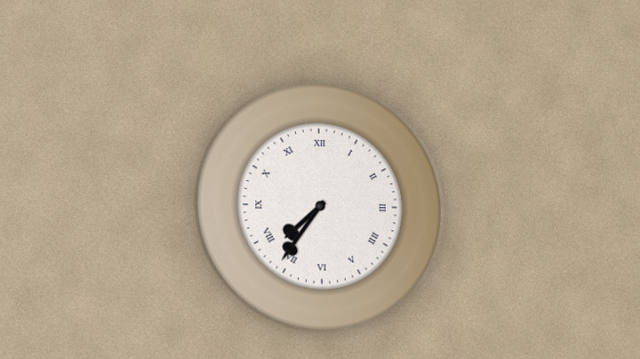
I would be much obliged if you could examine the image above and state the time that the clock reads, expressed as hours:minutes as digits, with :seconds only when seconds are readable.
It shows 7:36
